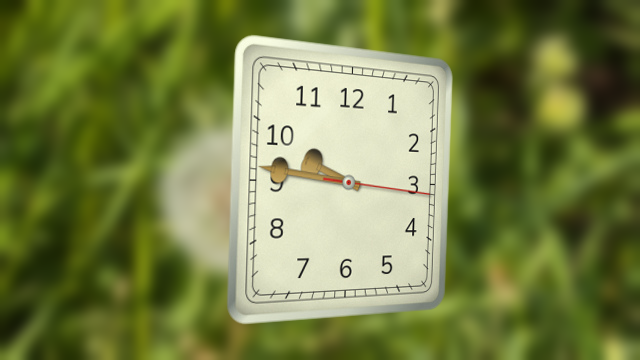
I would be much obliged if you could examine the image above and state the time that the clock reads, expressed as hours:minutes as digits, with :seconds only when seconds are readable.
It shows 9:46:16
